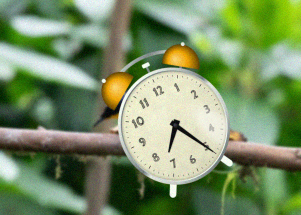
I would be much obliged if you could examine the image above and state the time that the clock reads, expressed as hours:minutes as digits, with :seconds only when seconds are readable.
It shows 7:25
